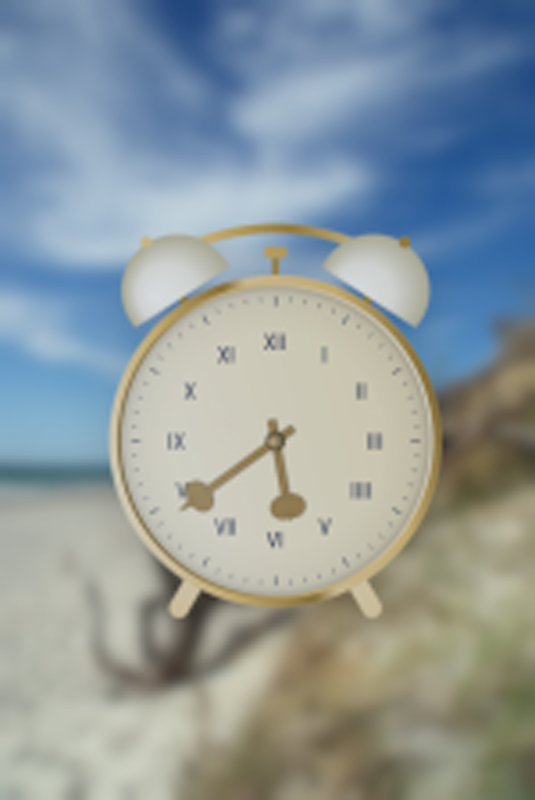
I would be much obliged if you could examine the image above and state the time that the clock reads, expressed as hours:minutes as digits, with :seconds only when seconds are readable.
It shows 5:39
